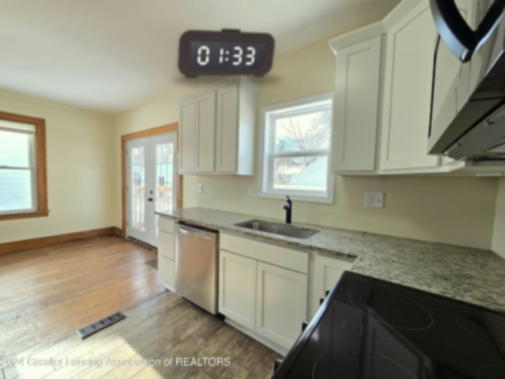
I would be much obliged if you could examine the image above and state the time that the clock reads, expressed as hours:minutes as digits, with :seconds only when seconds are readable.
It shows 1:33
